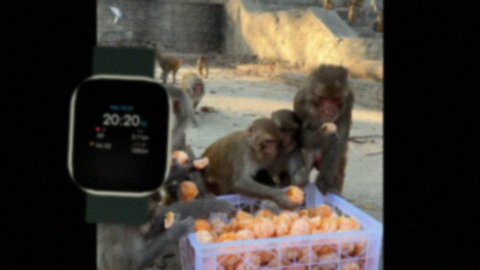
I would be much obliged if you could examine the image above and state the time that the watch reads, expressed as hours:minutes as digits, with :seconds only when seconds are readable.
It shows 20:20
